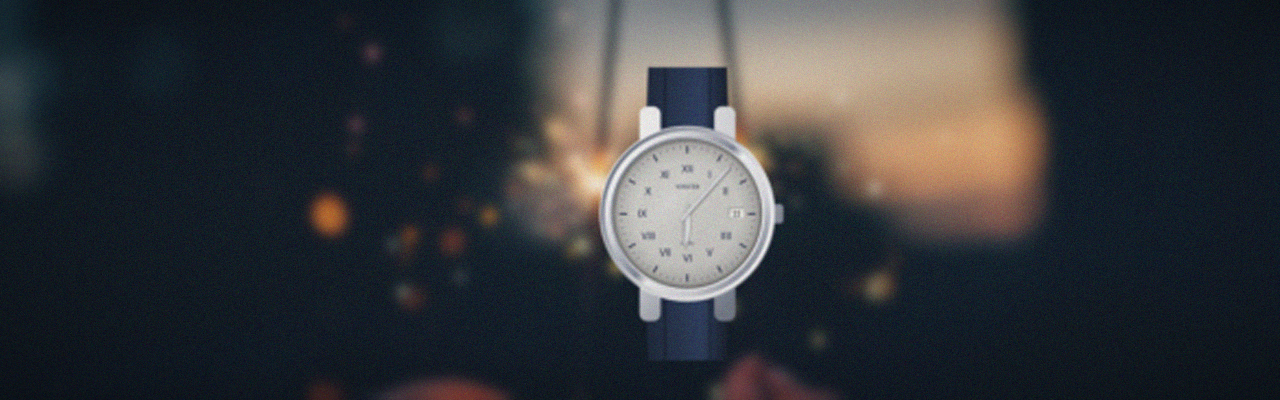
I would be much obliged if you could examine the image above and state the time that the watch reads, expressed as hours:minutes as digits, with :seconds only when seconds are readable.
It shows 6:07
